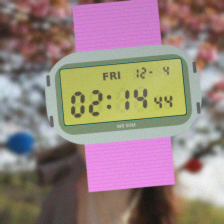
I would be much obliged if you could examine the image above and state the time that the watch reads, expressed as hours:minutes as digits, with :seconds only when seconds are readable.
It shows 2:14:44
